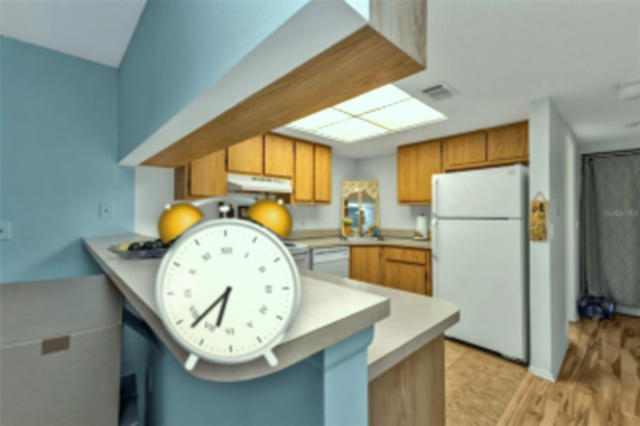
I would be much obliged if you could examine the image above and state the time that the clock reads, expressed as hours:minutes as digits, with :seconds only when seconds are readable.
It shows 6:38
